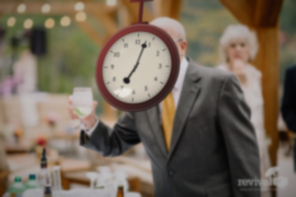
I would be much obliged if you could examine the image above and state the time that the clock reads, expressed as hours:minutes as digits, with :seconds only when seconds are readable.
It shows 7:03
